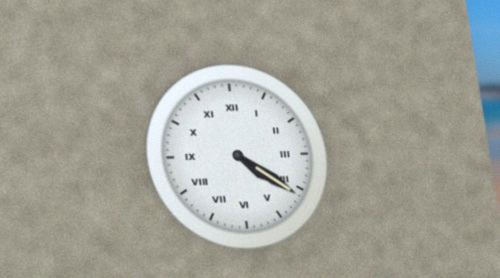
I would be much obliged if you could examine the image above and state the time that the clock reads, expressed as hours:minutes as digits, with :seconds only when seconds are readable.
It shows 4:21
